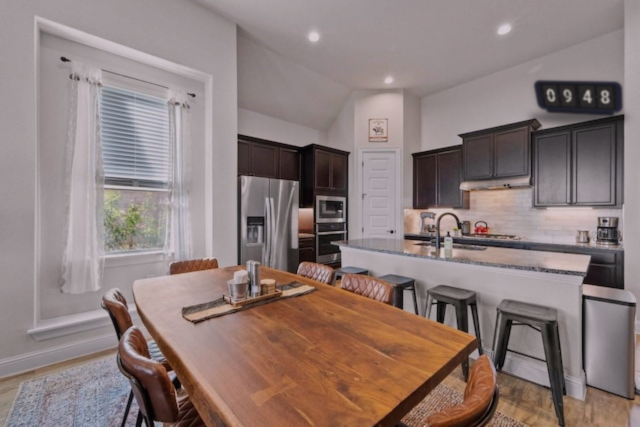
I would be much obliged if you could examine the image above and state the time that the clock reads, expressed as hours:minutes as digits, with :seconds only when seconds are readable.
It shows 9:48
